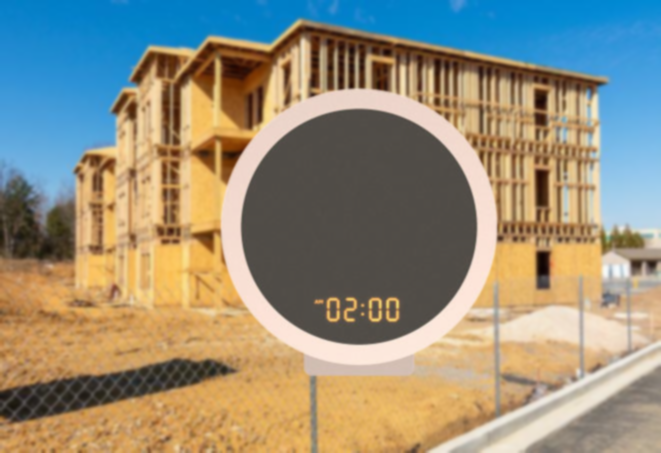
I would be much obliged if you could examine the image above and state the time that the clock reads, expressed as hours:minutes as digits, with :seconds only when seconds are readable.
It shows 2:00
